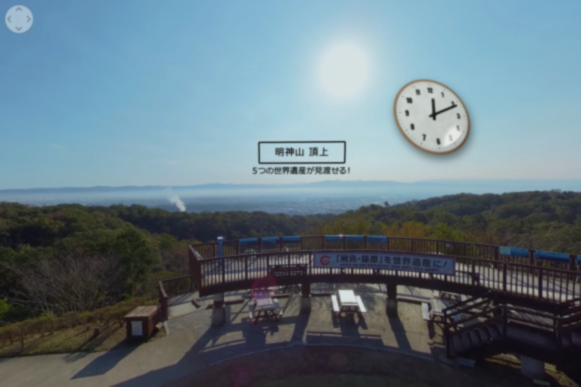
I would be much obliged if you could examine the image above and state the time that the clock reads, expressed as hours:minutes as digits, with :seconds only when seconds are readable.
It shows 12:11
